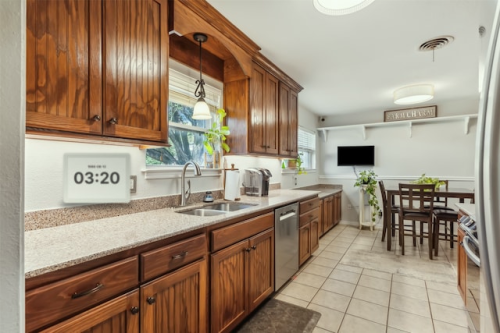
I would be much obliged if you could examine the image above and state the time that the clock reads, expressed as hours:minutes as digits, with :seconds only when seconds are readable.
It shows 3:20
